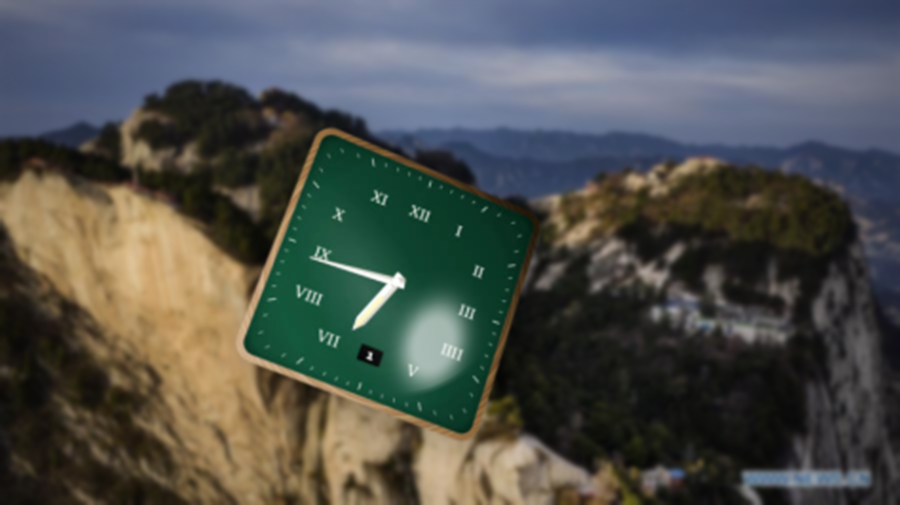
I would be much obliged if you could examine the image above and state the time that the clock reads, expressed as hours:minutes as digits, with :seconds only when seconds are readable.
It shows 6:44
